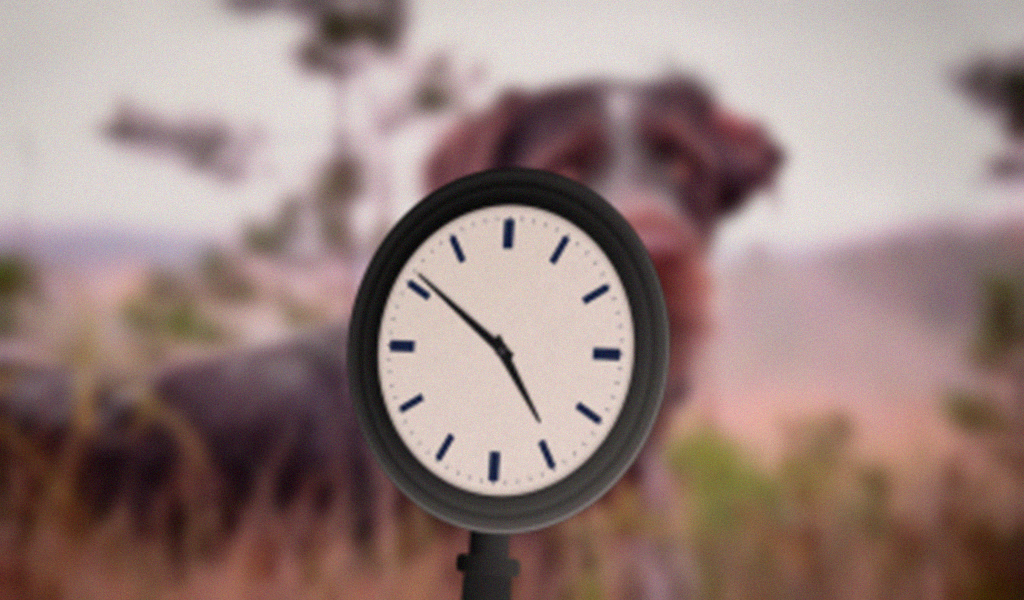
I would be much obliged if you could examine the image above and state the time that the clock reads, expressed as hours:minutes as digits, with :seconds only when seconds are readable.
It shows 4:51
